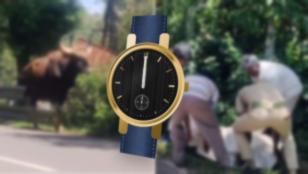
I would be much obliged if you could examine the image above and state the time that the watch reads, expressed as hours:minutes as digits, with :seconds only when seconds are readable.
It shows 12:00
